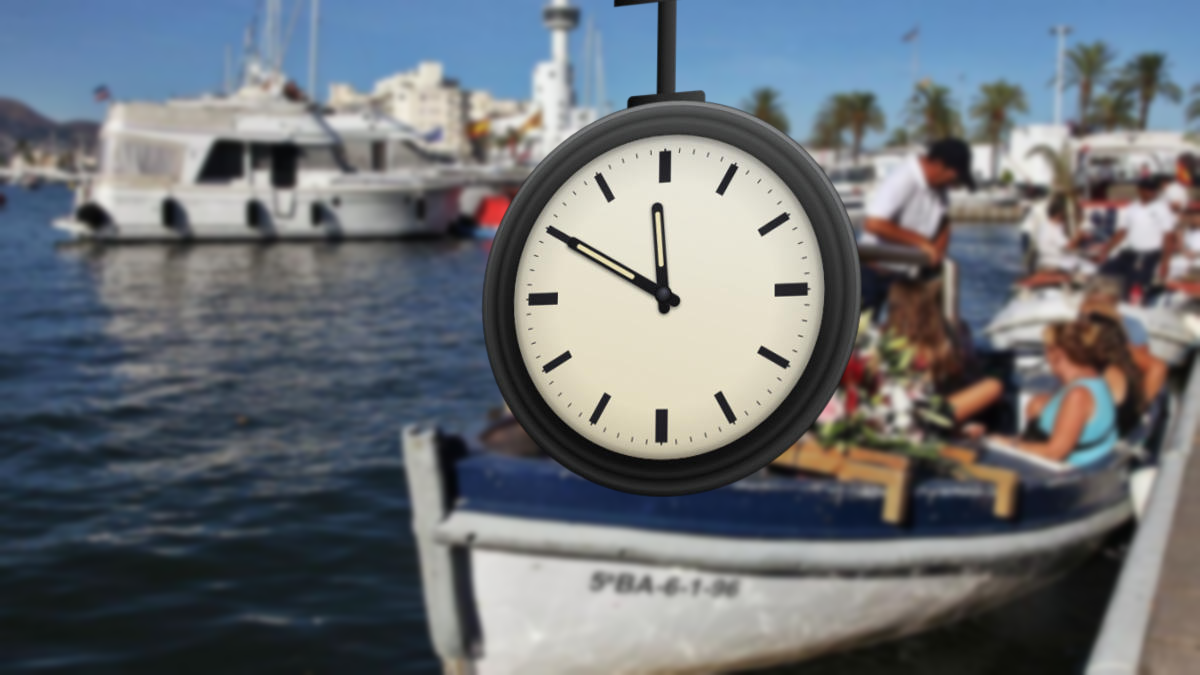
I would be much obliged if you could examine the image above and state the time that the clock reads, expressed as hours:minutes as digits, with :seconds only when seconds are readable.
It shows 11:50
